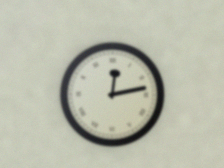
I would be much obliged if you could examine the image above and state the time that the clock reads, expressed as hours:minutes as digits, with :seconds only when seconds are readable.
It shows 12:13
